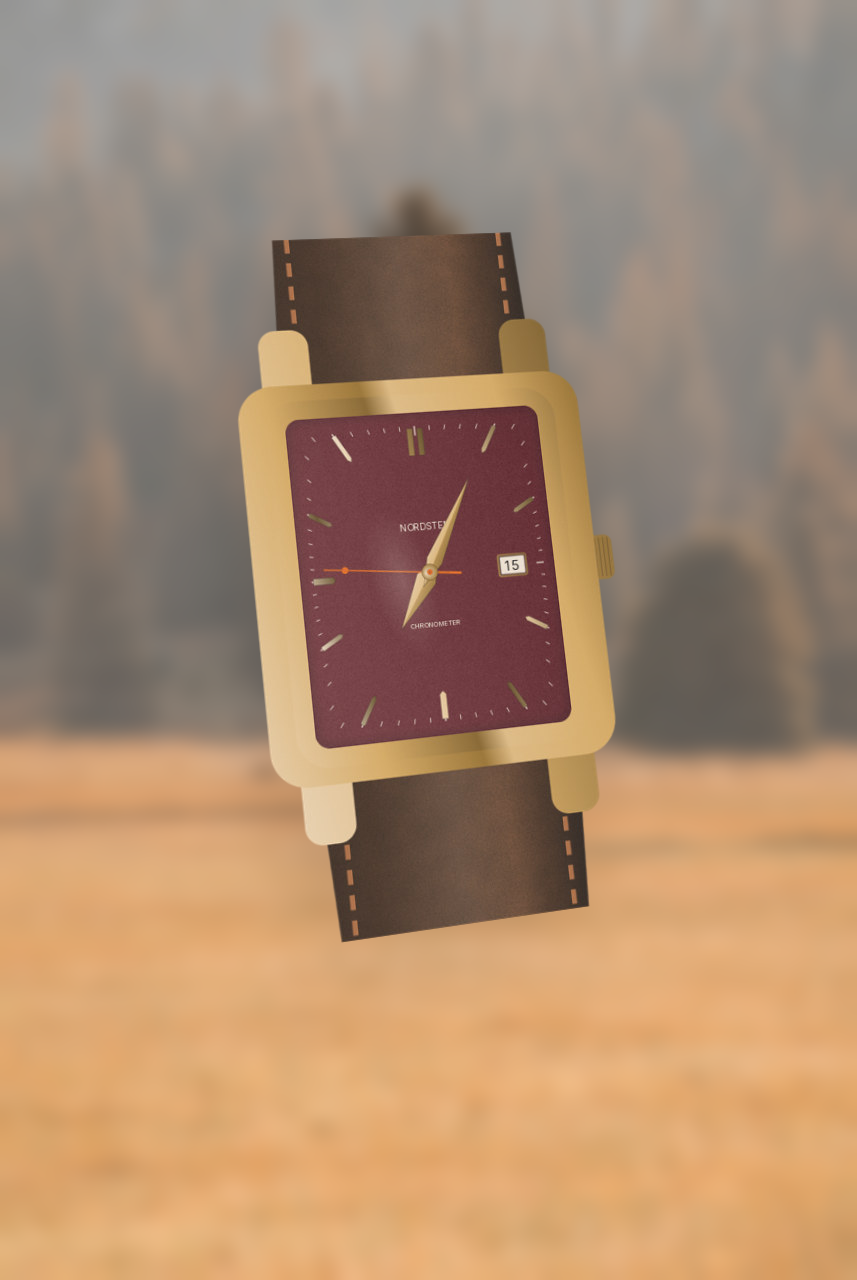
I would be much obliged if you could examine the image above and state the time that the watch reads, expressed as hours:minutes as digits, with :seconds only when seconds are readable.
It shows 7:04:46
